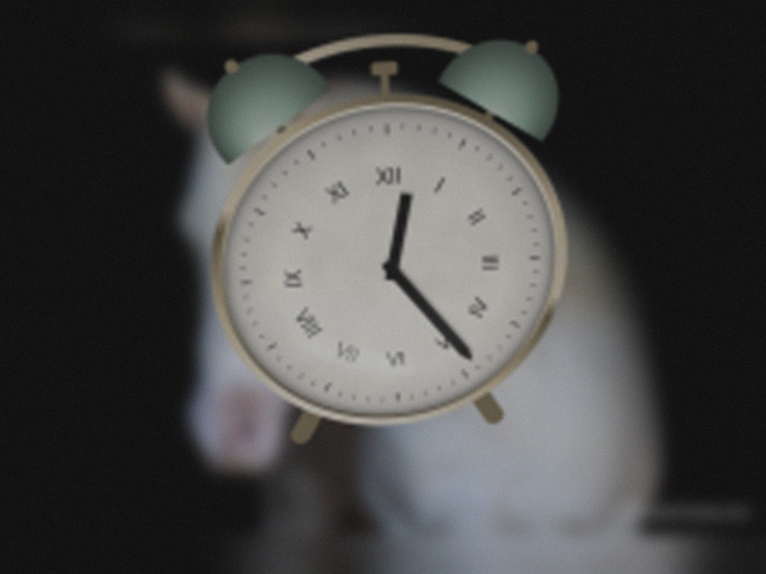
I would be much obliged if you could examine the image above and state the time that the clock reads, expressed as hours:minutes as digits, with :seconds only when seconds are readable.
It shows 12:24
